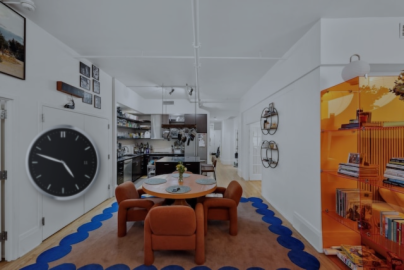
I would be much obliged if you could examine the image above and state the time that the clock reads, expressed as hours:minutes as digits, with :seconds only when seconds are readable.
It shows 4:48
